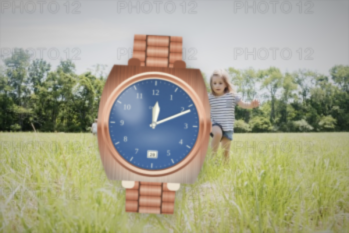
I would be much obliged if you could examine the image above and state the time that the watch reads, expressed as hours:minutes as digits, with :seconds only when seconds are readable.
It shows 12:11
